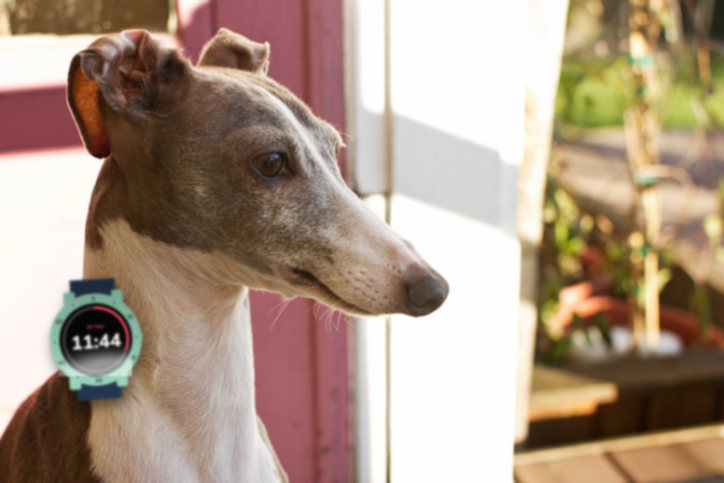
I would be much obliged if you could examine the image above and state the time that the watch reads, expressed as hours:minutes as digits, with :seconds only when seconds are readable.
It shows 11:44
